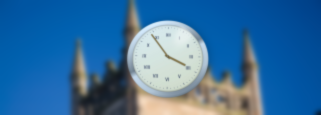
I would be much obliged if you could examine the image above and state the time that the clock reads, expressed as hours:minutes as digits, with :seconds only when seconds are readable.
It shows 3:54
